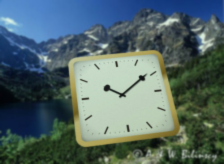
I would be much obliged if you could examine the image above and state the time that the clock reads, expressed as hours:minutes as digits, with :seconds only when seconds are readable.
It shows 10:09
